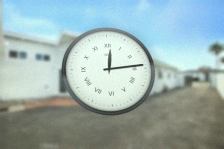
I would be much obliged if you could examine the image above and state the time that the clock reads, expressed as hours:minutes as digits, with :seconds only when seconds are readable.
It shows 12:14
